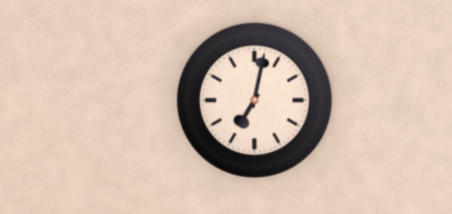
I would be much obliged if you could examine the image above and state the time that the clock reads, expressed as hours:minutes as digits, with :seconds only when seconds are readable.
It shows 7:02
